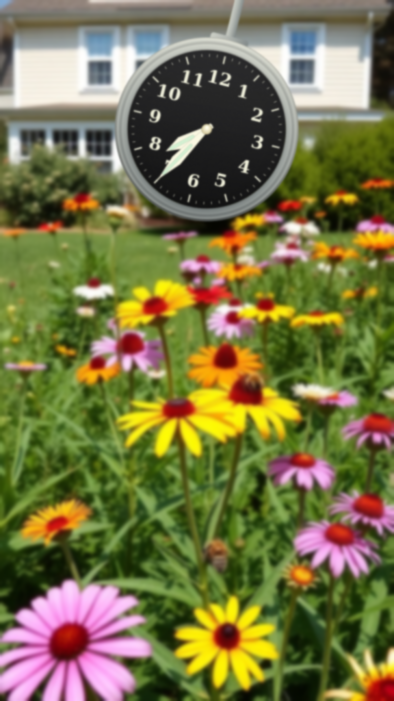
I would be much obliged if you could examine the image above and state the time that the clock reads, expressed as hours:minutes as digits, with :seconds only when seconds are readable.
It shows 7:35
